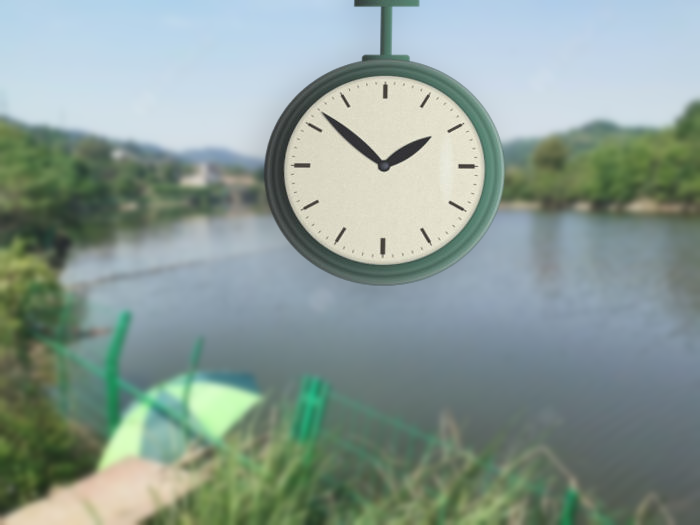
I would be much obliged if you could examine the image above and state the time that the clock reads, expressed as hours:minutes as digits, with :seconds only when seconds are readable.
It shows 1:52
